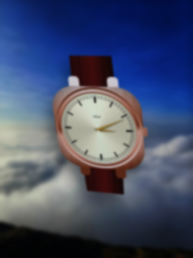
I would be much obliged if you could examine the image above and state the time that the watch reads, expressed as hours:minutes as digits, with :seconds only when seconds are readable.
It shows 3:11
